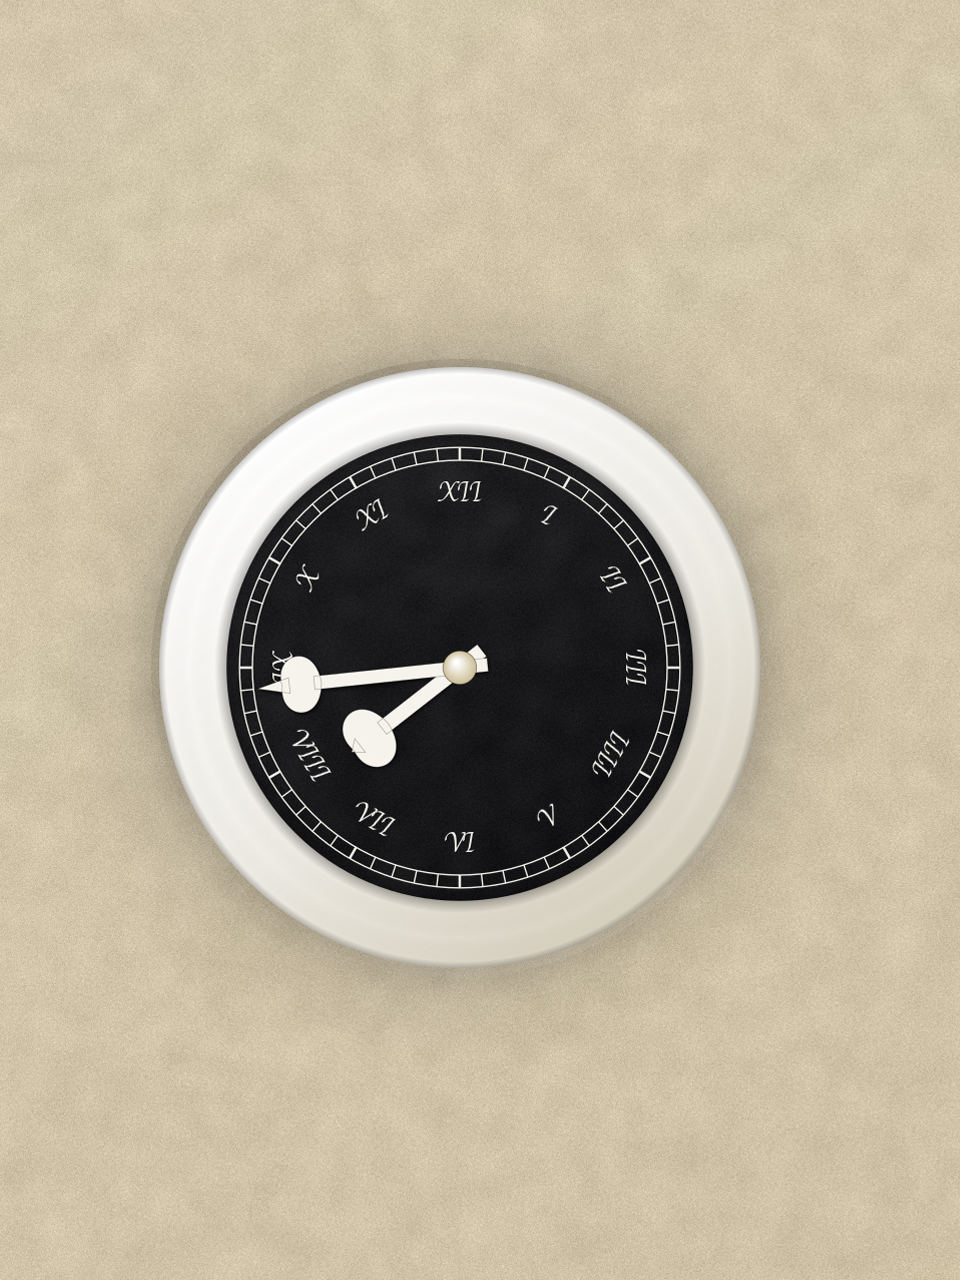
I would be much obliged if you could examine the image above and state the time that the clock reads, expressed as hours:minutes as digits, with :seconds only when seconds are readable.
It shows 7:44
